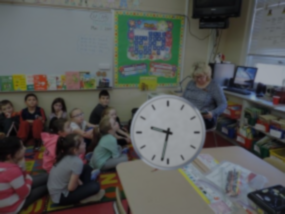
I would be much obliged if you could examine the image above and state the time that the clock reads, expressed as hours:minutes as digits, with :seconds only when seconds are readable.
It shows 9:32
